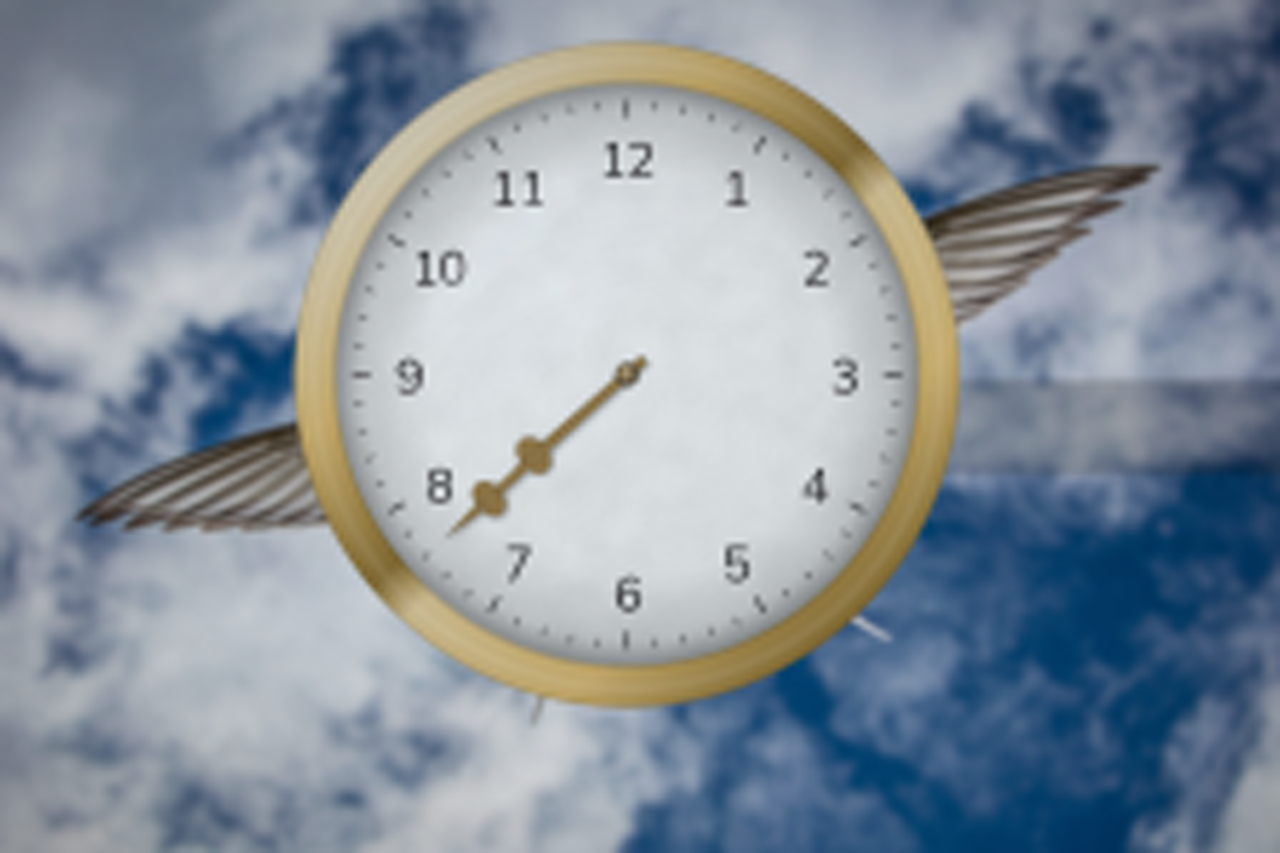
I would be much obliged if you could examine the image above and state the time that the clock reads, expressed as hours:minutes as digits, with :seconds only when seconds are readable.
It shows 7:38
